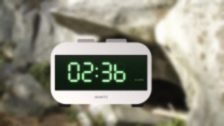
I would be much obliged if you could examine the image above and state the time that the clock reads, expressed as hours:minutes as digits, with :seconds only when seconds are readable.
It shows 2:36
